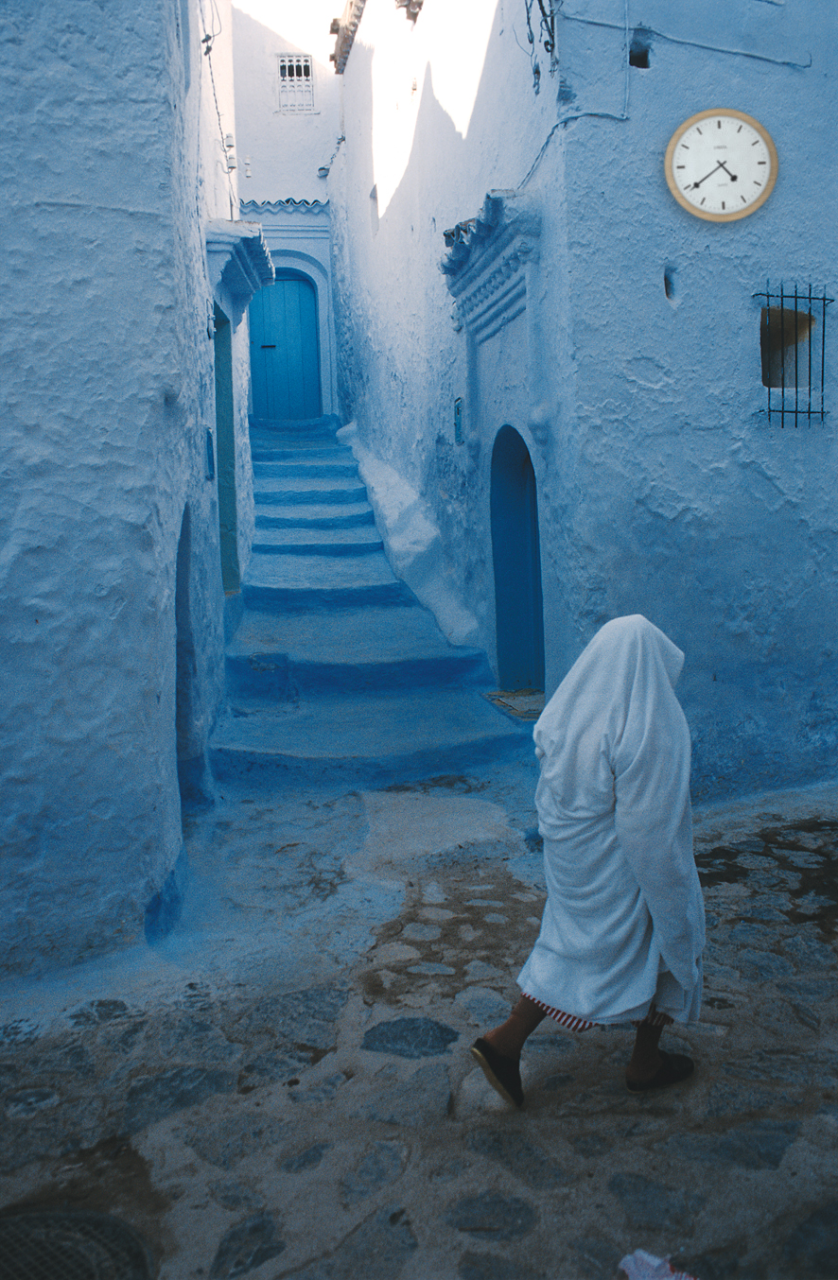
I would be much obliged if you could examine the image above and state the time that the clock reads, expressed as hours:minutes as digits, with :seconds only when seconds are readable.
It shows 4:39
